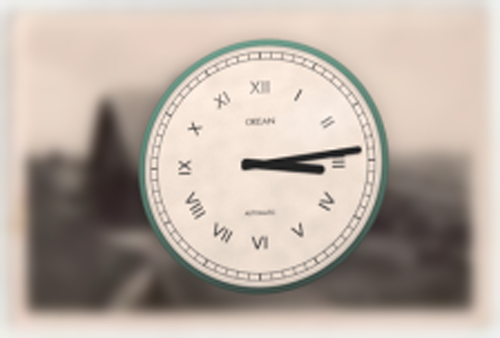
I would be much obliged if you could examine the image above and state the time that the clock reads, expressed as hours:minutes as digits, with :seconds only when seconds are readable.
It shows 3:14
